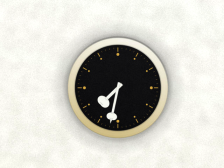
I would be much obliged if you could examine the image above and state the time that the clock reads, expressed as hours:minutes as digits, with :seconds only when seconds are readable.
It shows 7:32
